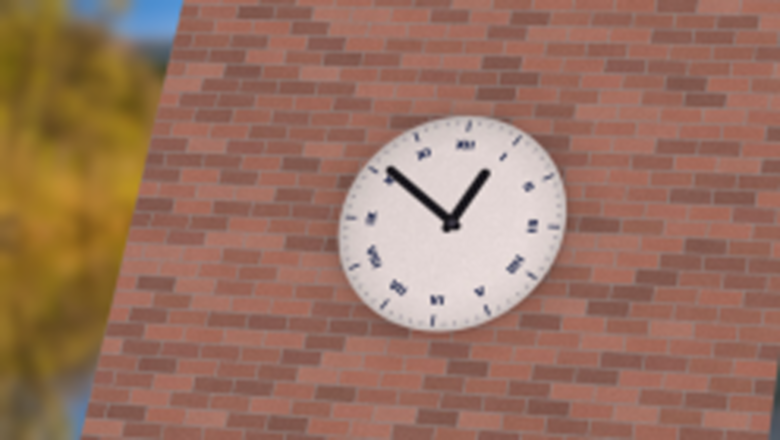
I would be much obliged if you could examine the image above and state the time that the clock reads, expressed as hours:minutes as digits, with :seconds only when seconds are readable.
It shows 12:51
